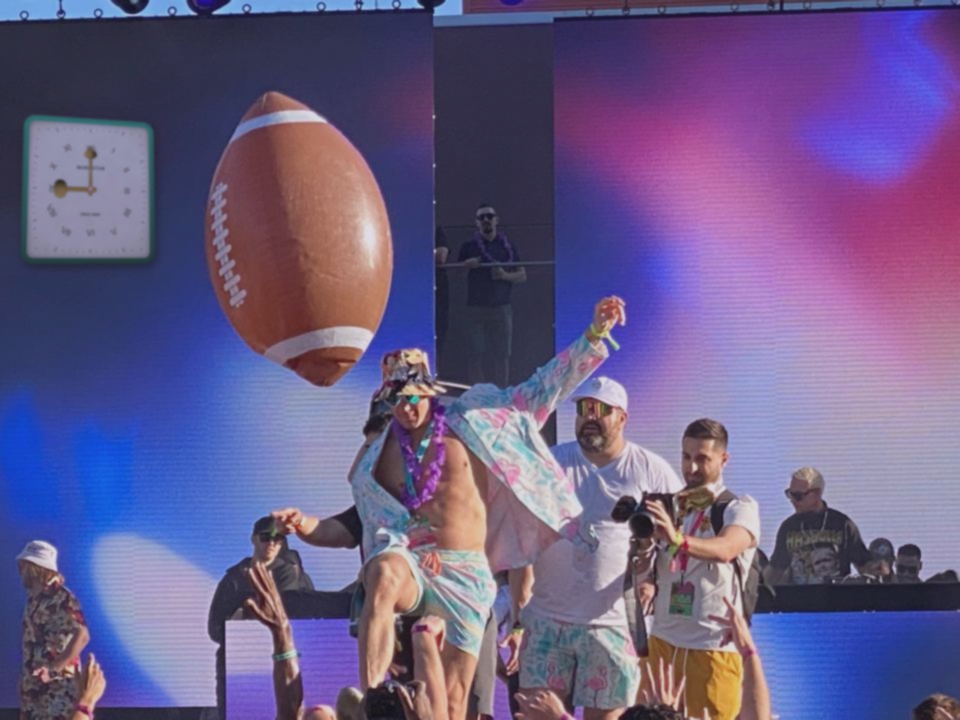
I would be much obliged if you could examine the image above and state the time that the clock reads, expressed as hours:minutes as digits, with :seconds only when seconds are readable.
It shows 9:00
